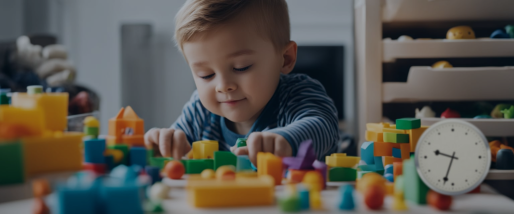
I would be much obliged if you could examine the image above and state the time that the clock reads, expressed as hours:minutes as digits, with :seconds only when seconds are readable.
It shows 9:33
